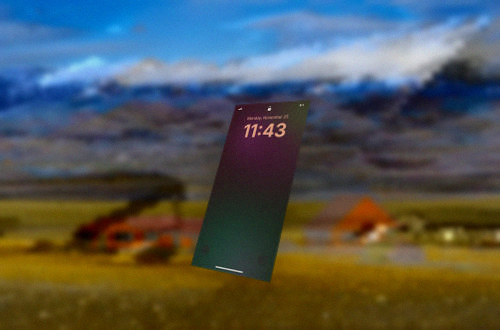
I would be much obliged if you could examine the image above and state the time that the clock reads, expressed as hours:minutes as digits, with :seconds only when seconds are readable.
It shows 11:43
